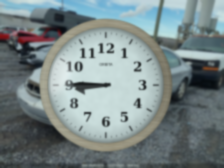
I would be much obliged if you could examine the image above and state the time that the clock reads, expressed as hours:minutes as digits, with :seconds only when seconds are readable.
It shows 8:45
